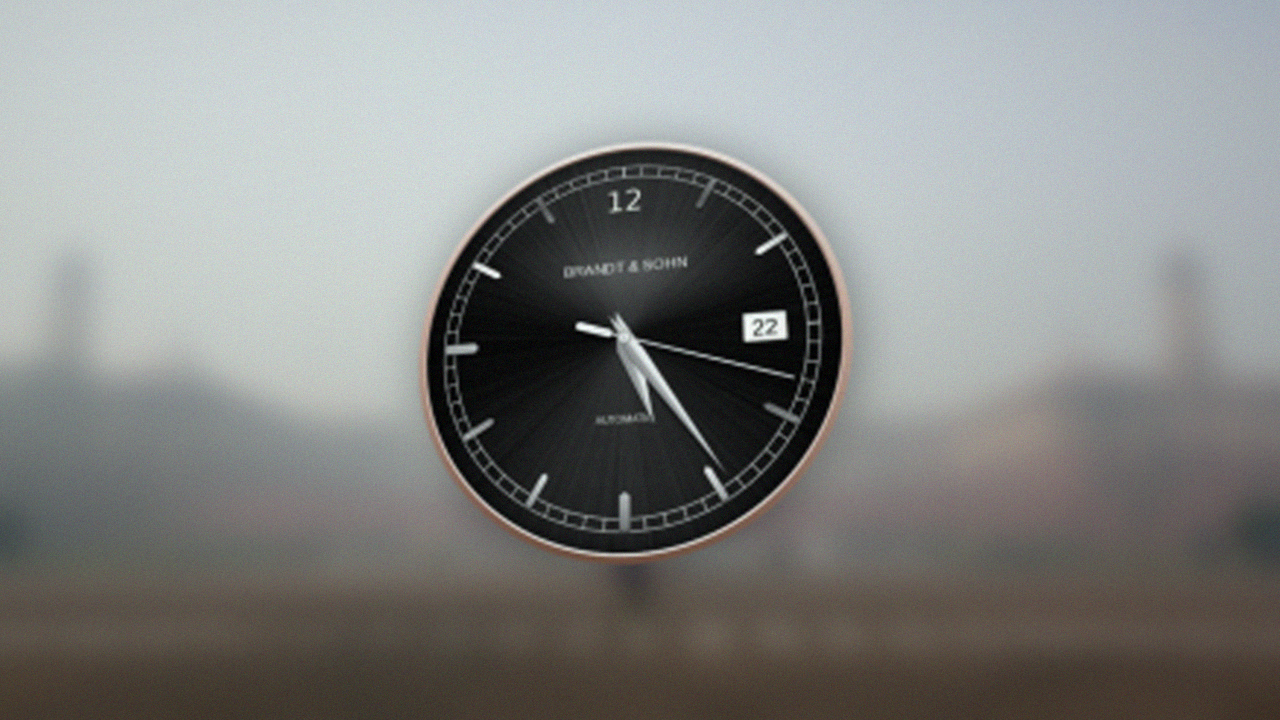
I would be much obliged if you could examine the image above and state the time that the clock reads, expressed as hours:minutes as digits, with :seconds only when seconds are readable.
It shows 5:24:18
